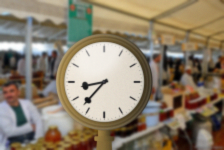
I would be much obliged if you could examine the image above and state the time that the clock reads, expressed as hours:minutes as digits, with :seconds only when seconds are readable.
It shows 8:37
